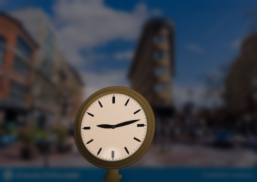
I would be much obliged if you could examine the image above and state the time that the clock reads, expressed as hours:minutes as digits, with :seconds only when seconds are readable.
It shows 9:13
